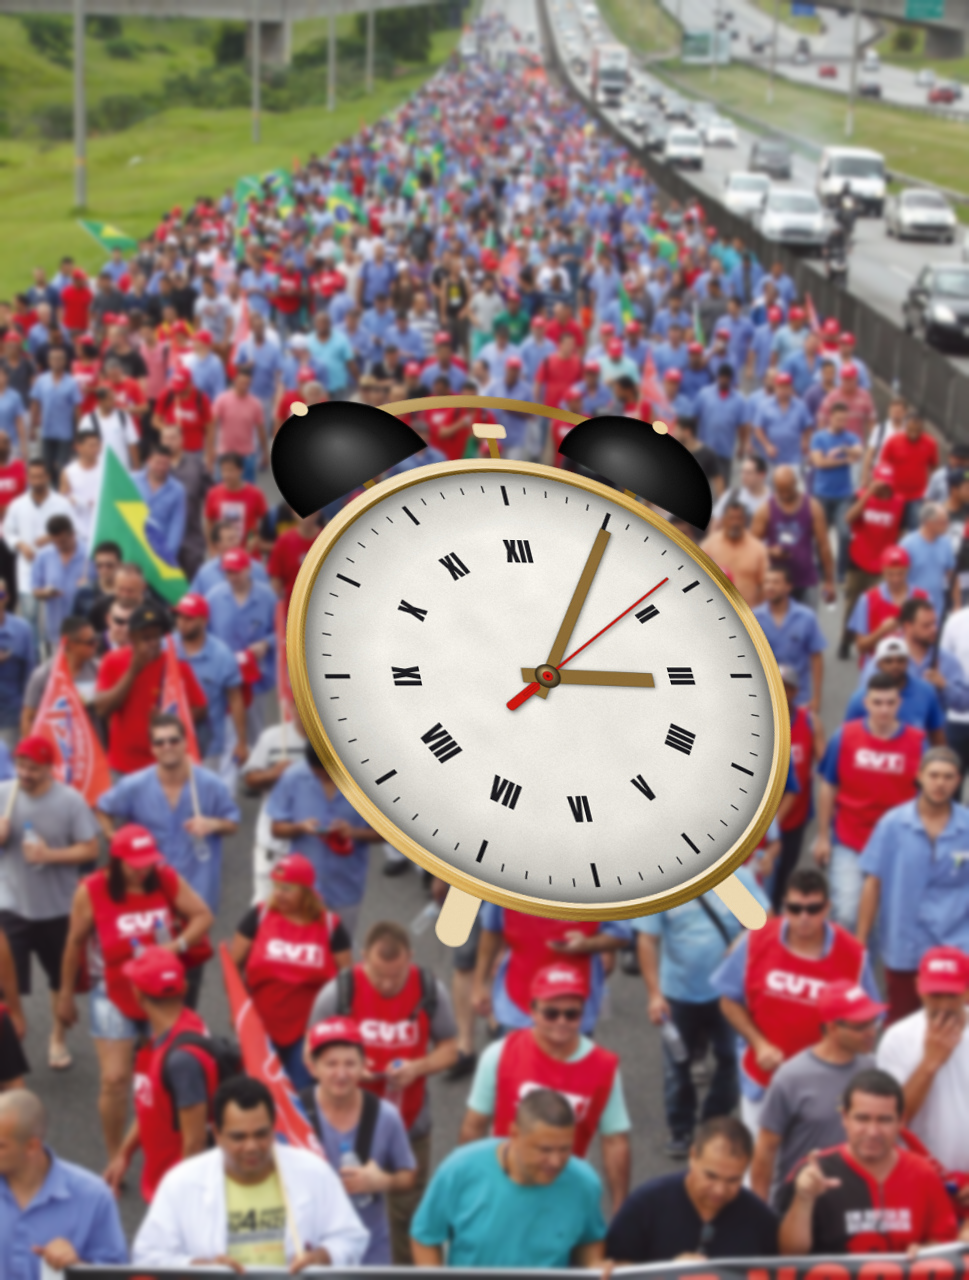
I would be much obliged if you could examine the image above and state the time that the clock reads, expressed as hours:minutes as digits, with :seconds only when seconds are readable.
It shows 3:05:09
